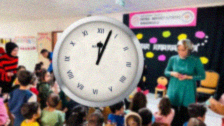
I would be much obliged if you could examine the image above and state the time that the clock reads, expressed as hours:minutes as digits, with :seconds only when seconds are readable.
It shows 12:03
